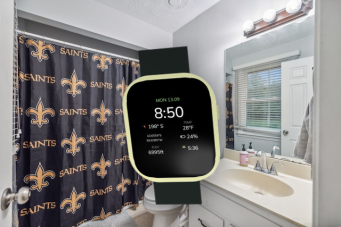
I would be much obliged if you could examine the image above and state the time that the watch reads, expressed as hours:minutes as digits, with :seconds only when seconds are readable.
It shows 8:50
